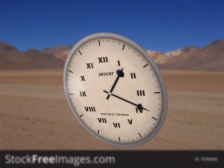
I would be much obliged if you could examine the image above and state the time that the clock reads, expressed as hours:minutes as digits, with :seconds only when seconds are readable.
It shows 1:19
